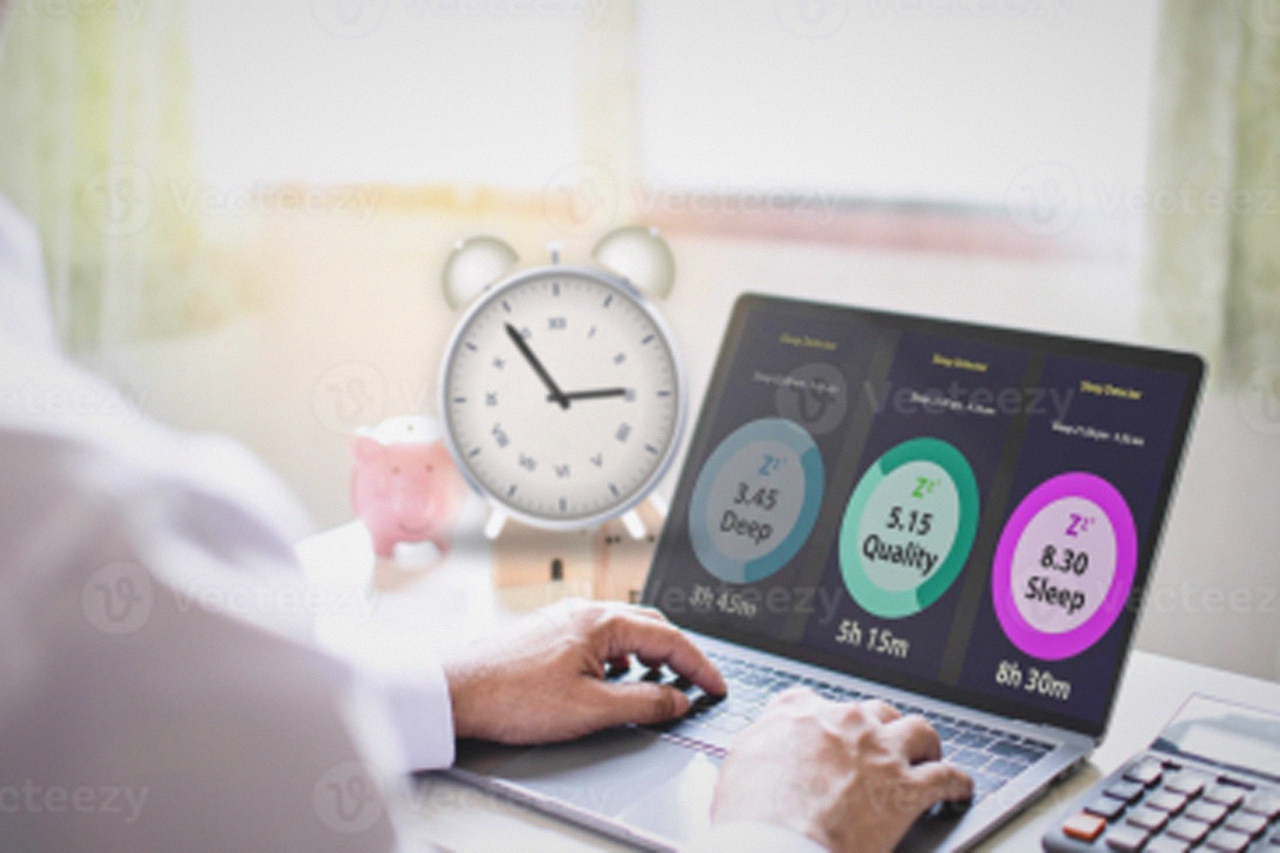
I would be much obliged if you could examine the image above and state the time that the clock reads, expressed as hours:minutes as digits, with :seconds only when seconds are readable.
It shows 2:54
